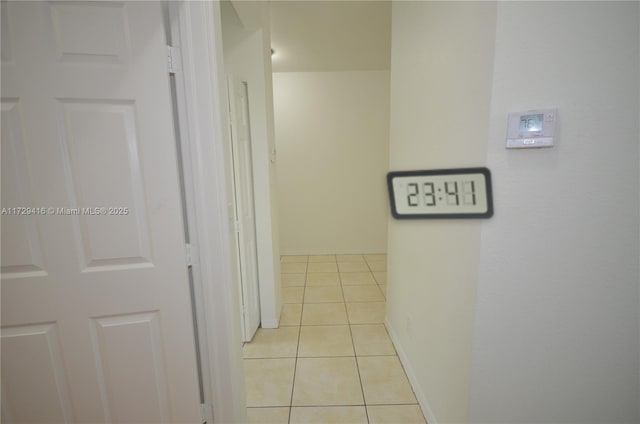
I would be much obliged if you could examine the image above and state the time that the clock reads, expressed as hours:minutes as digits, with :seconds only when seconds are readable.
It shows 23:41
